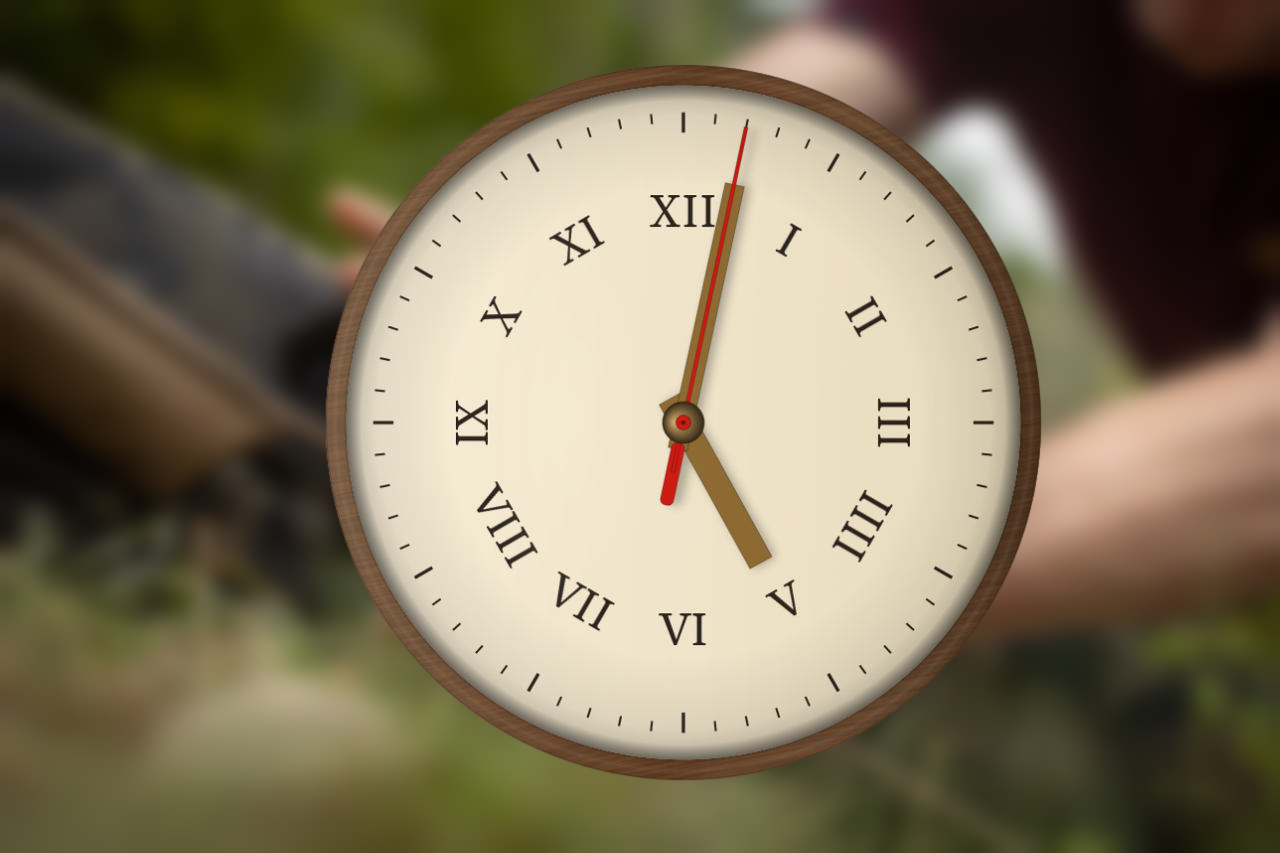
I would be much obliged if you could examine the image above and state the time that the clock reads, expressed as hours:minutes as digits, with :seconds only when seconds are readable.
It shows 5:02:02
